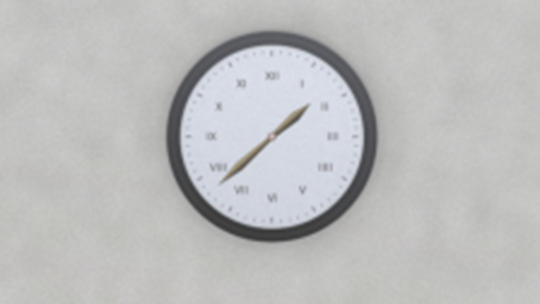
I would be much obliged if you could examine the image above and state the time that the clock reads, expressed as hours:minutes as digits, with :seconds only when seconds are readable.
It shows 1:38
